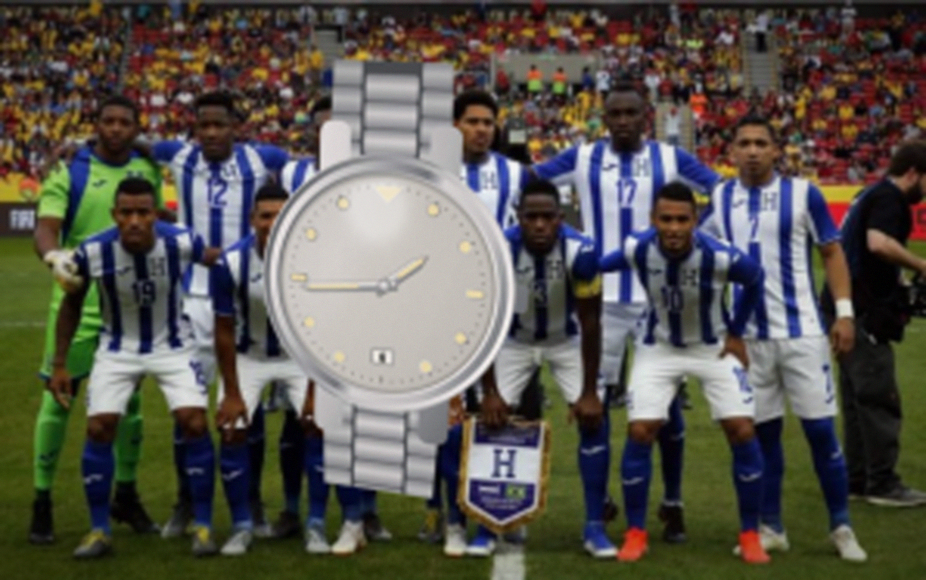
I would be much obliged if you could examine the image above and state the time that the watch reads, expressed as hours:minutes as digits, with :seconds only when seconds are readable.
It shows 1:44
